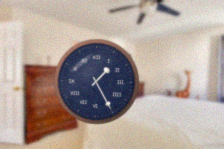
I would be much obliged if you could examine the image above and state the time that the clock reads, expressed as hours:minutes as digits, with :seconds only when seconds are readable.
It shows 1:25
